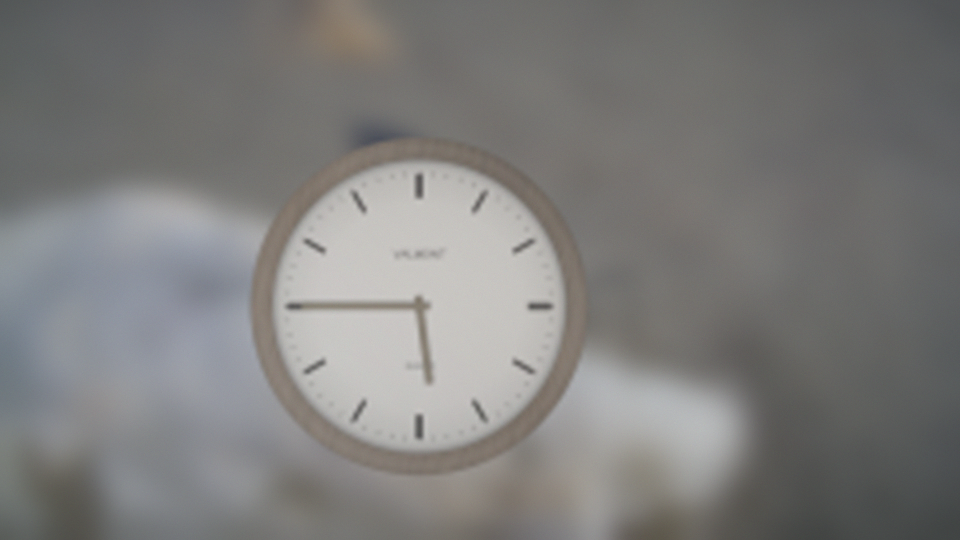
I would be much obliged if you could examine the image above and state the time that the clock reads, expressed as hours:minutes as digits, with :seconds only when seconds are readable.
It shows 5:45
